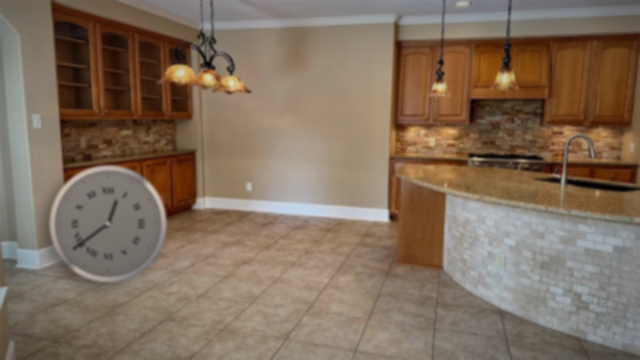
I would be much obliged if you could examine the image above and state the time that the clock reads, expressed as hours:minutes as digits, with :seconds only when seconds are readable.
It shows 12:39
